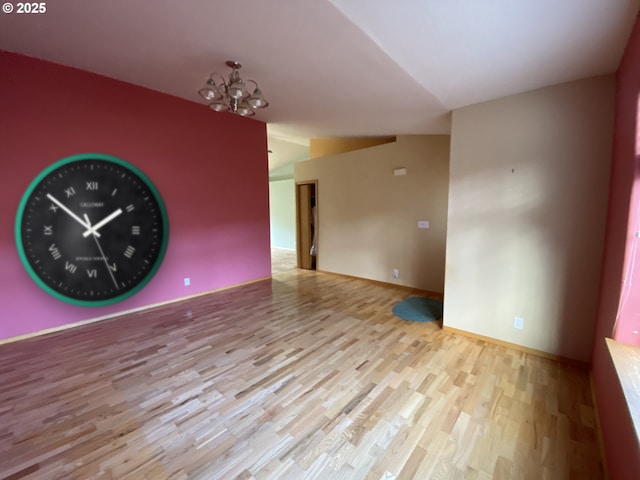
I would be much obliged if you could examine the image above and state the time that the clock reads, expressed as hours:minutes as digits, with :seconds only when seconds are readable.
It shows 1:51:26
